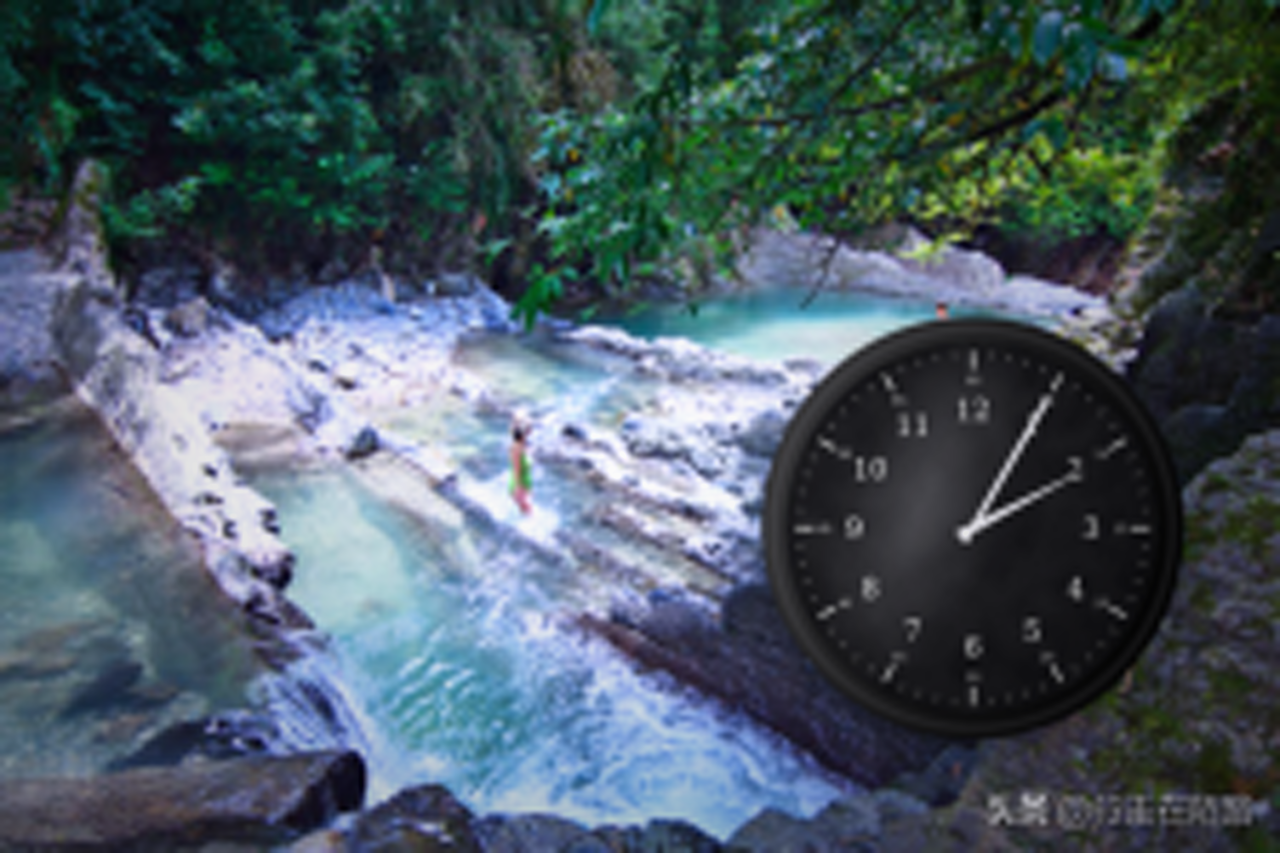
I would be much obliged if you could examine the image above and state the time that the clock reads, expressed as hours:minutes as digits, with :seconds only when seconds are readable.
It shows 2:05
